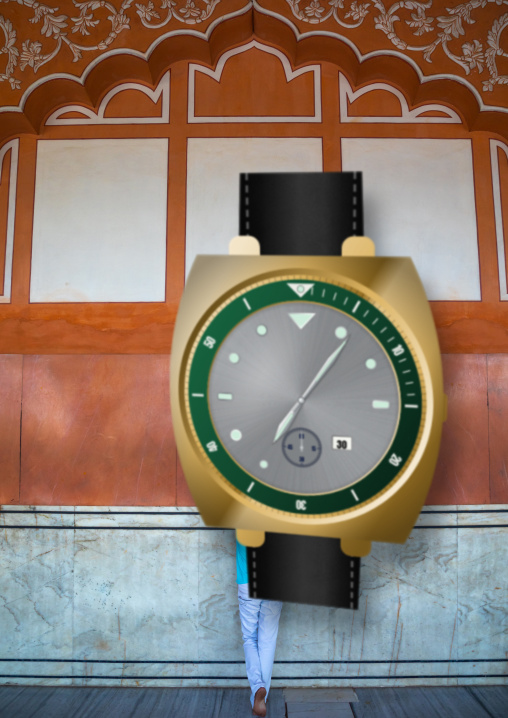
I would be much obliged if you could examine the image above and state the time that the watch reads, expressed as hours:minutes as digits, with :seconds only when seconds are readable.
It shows 7:06
